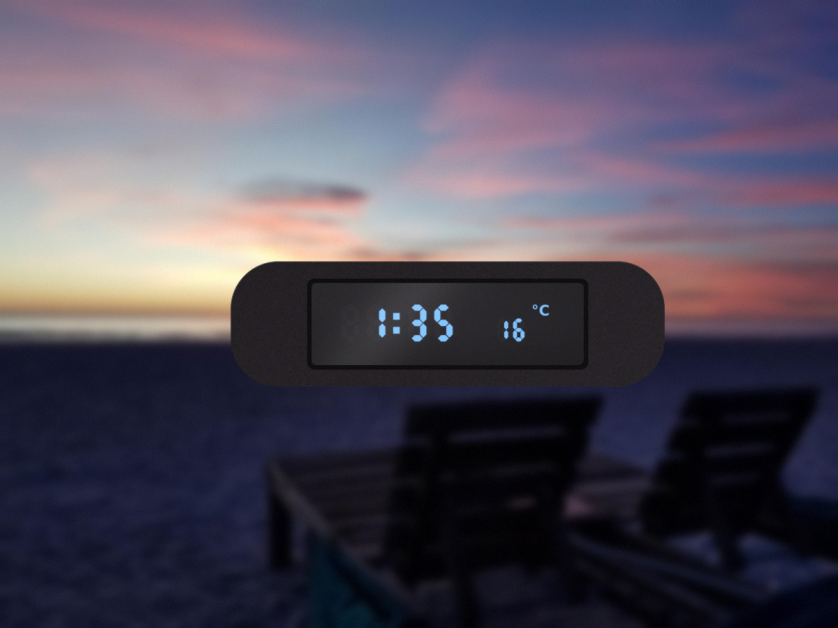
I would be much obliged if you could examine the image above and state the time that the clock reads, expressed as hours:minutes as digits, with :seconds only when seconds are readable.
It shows 1:35
